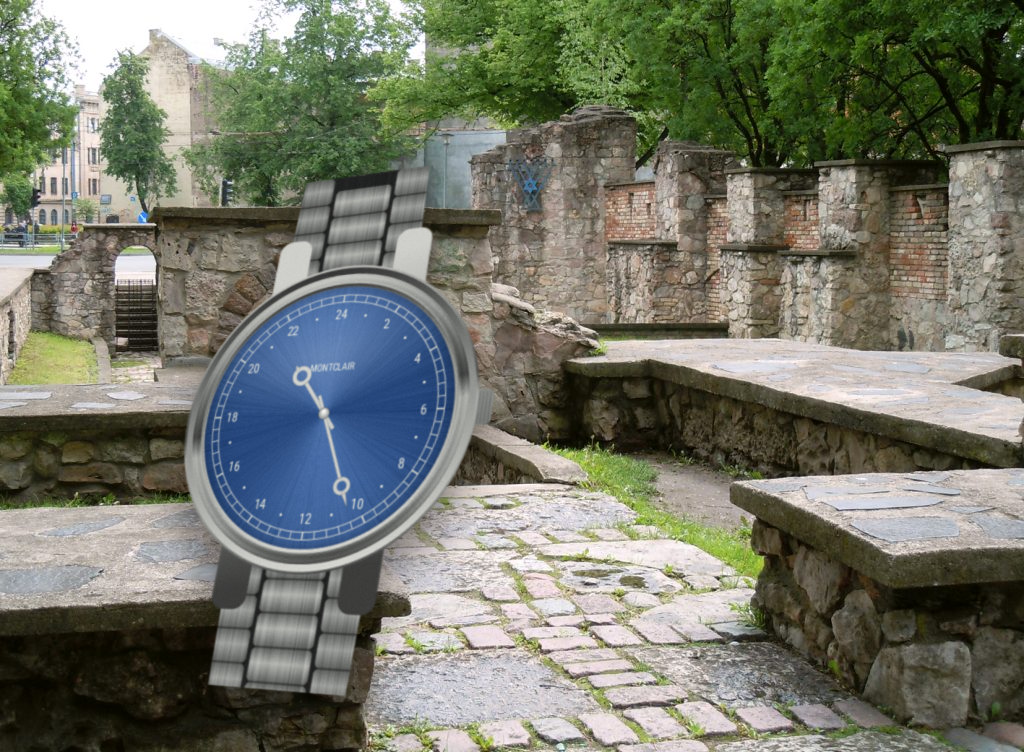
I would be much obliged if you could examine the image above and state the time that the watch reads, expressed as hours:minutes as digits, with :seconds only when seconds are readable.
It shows 21:26
